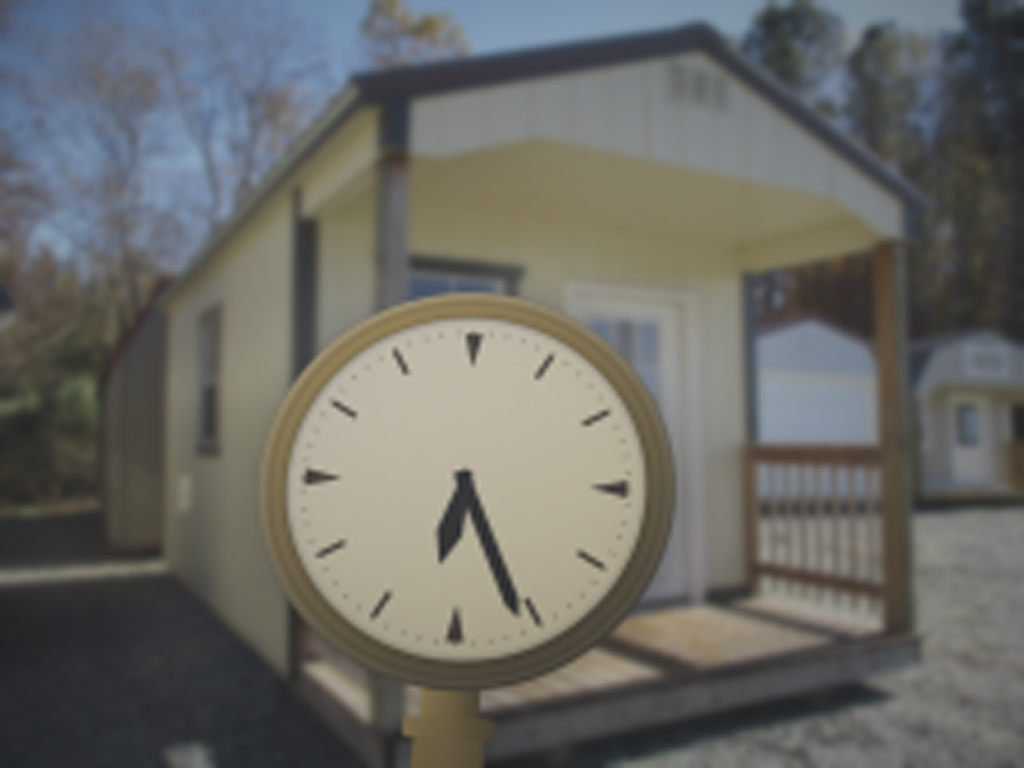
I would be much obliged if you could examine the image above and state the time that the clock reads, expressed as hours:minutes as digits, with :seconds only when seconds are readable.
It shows 6:26
